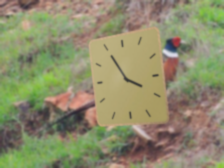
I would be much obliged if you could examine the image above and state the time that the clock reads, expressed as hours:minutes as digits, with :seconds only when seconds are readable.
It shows 3:55
